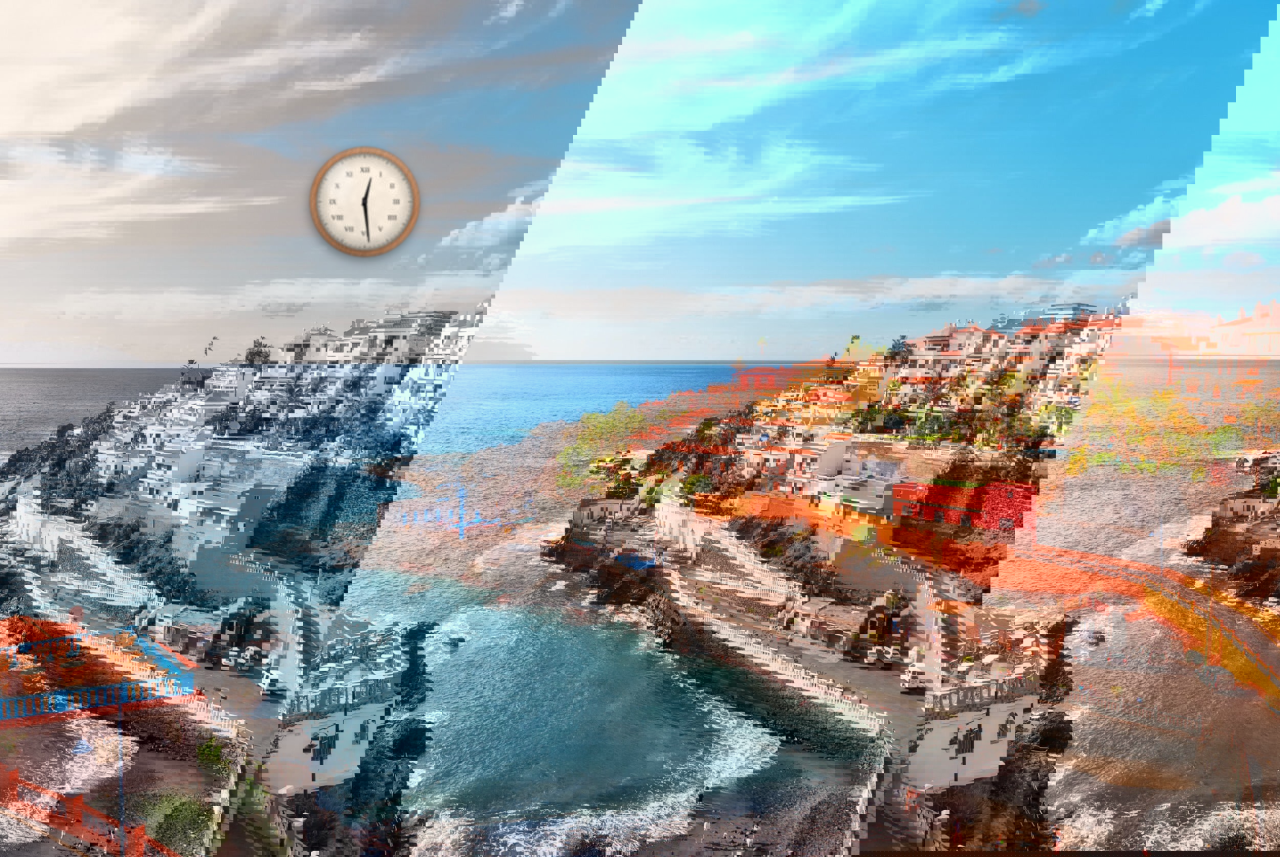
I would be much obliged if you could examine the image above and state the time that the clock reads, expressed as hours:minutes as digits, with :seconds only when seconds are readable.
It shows 12:29
